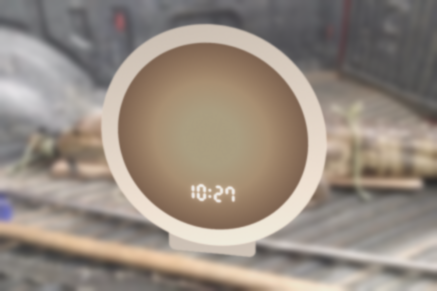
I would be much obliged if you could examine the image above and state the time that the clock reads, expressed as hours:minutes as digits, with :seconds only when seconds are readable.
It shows 10:27
